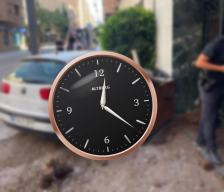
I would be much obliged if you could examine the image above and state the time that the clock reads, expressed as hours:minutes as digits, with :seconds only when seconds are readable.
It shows 12:22
